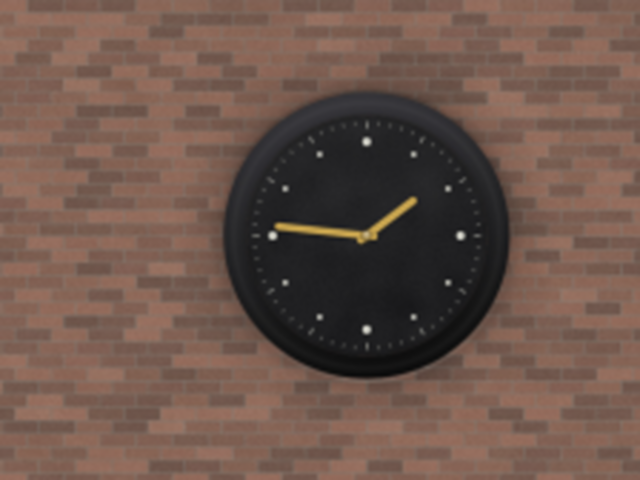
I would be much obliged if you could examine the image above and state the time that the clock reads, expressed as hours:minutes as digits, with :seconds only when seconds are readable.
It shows 1:46
